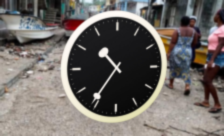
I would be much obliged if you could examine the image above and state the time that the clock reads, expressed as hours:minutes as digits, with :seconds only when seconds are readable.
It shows 10:36
